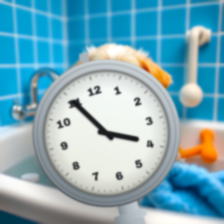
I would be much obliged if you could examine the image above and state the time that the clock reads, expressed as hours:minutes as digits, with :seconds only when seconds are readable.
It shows 3:55
